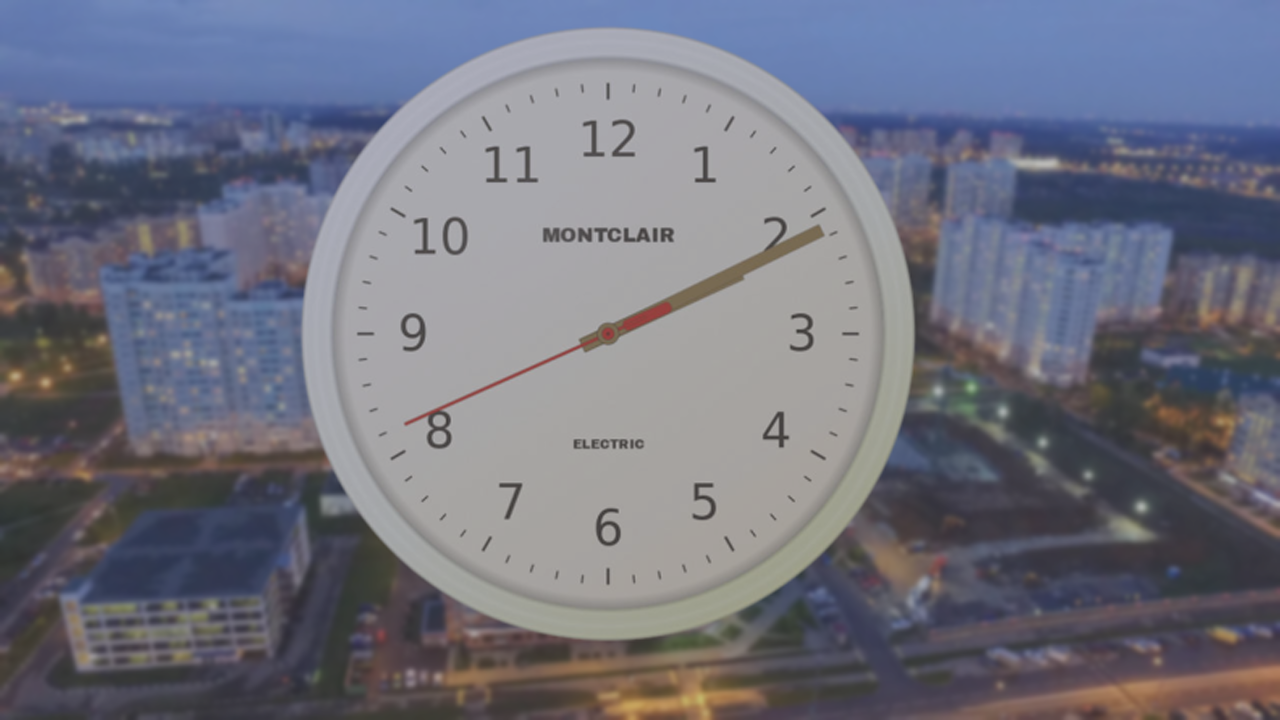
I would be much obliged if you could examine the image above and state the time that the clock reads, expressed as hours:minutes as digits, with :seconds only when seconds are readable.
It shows 2:10:41
